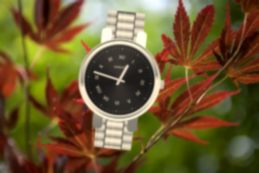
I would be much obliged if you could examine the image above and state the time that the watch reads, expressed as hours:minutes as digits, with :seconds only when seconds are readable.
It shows 12:47
